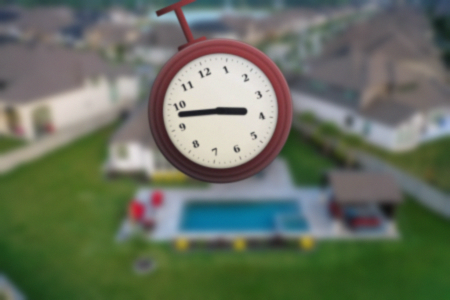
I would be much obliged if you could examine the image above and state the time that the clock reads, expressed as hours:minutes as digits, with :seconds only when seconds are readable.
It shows 3:48
